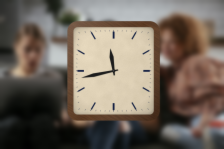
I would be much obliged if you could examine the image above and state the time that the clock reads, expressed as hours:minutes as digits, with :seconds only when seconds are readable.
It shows 11:43
